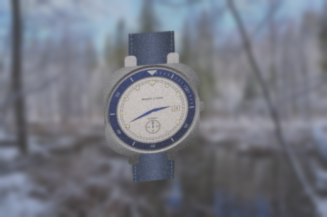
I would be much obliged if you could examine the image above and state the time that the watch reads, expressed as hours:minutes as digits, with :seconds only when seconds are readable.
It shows 2:41
